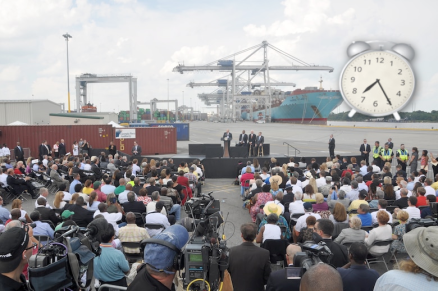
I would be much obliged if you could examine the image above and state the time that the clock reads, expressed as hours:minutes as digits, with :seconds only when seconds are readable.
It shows 7:25
